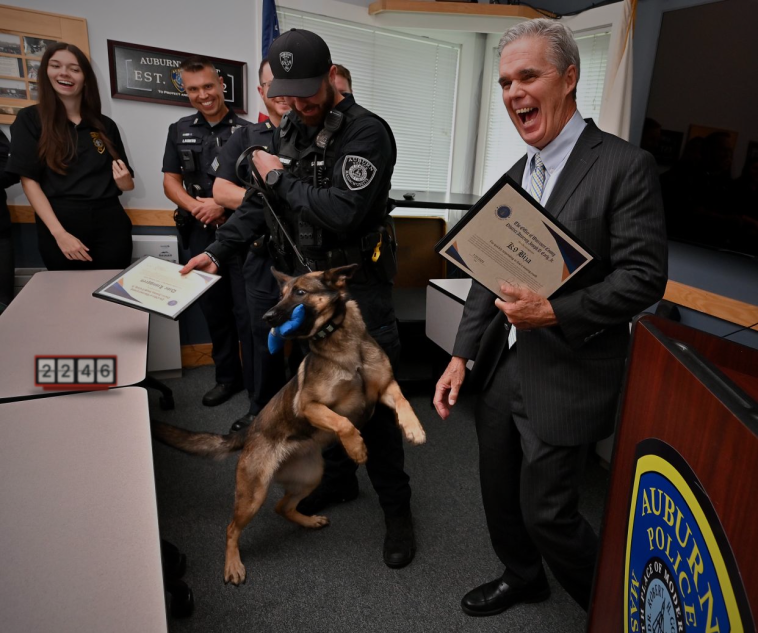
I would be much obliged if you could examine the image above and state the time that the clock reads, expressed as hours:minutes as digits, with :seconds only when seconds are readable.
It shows 22:46
